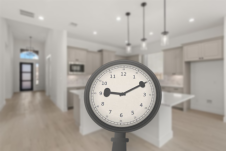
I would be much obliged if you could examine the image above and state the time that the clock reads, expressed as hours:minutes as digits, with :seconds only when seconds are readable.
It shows 9:10
